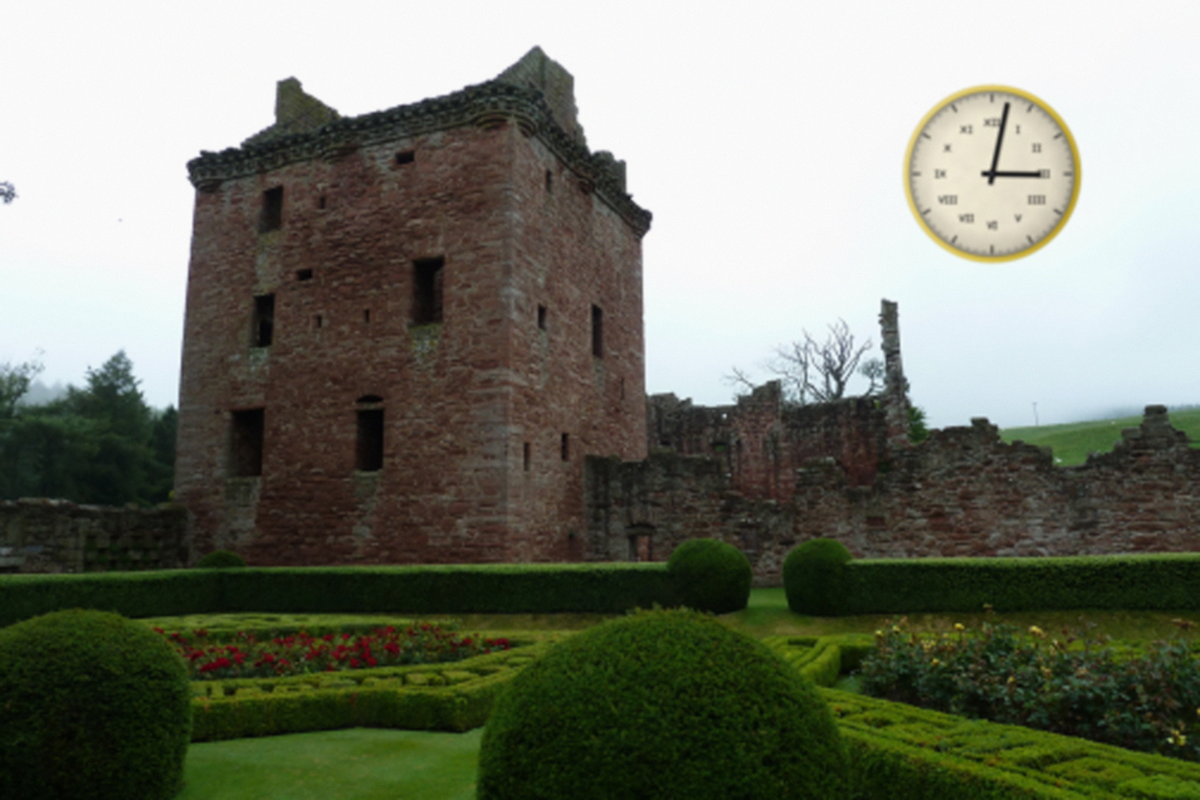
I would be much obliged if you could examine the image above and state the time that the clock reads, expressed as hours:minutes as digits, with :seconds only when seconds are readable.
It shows 3:02
